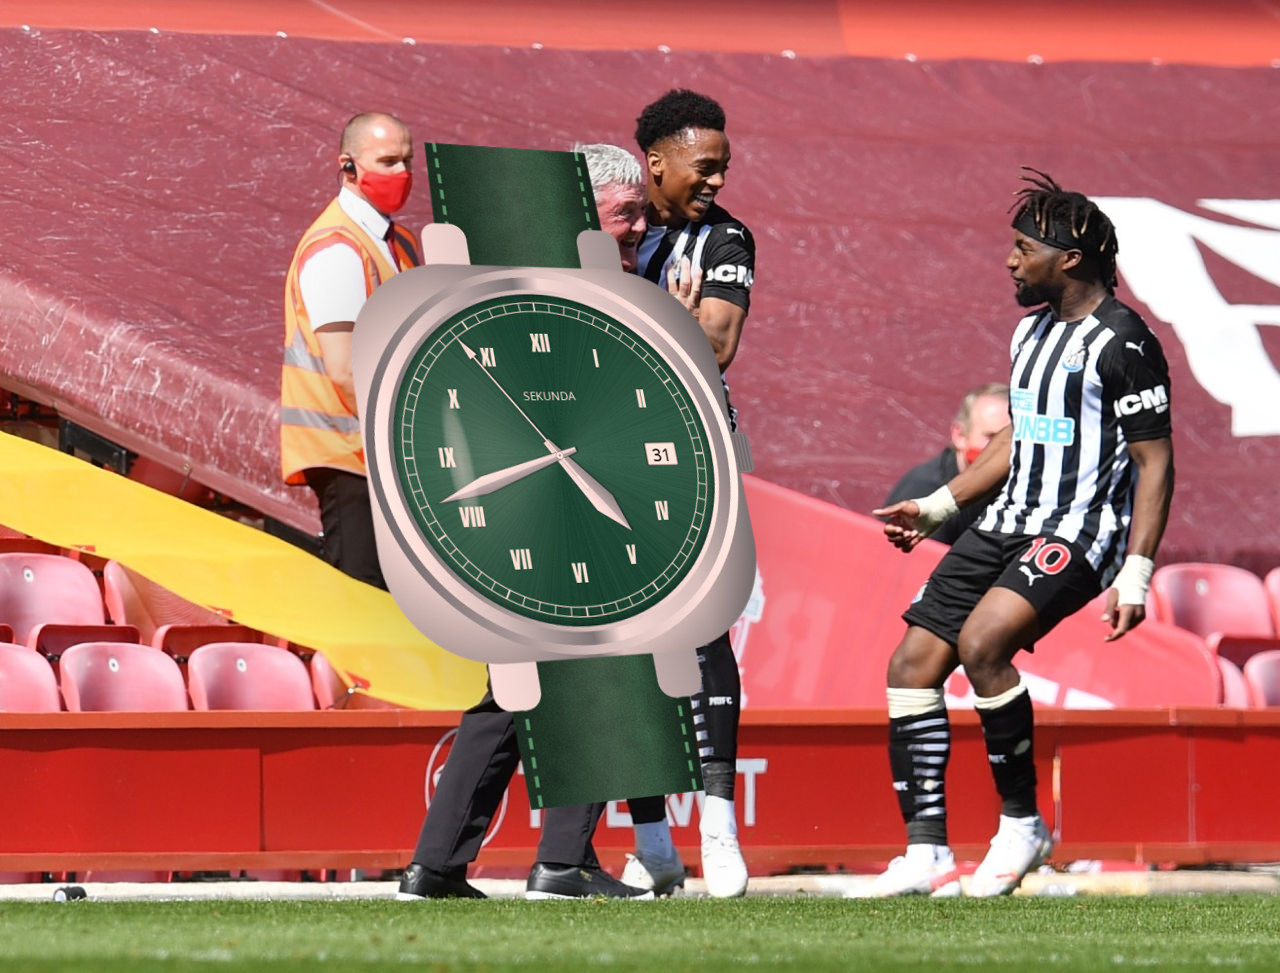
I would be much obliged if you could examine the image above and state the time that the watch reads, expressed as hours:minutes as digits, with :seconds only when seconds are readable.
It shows 4:41:54
